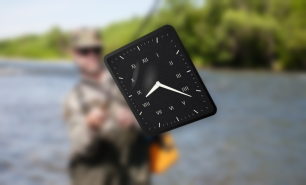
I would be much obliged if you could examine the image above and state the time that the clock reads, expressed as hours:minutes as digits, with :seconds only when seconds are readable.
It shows 8:22
